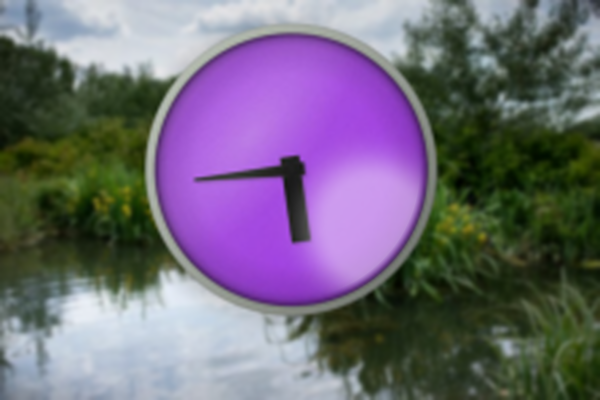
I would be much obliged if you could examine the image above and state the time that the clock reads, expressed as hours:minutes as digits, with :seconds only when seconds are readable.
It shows 5:44
